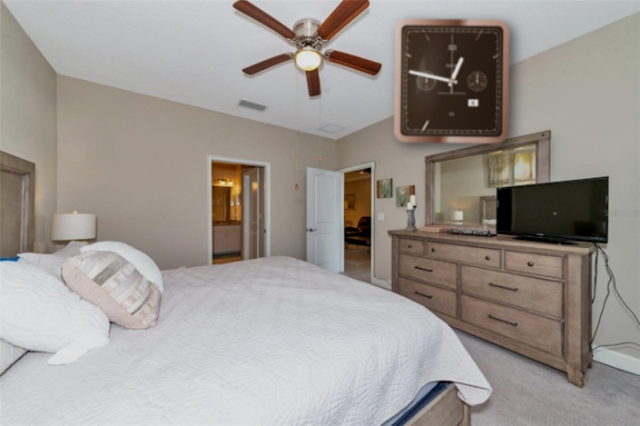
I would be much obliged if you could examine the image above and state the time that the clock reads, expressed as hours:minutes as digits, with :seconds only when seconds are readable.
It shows 12:47
